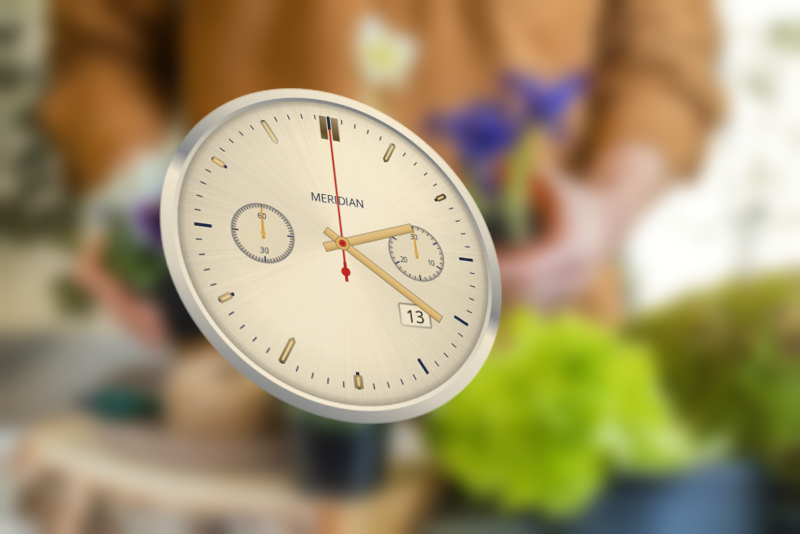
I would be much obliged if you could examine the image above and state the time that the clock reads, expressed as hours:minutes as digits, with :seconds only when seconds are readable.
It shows 2:21
